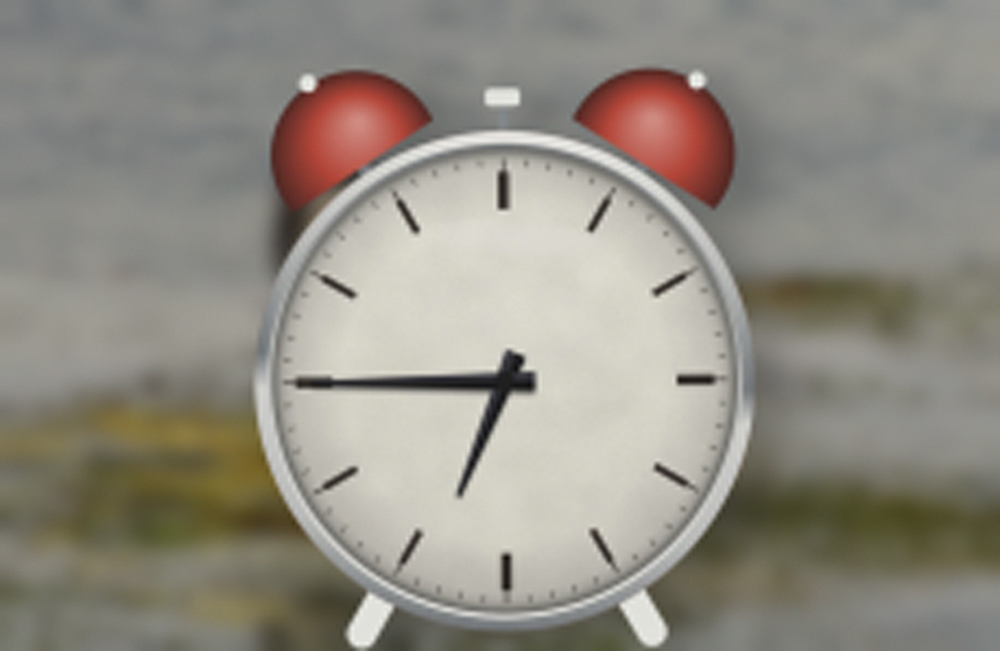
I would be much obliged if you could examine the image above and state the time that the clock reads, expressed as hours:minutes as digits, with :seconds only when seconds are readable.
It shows 6:45
